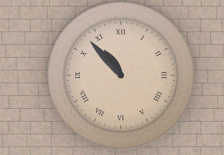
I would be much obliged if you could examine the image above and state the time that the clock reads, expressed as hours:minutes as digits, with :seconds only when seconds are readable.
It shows 10:53
